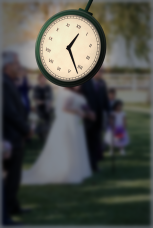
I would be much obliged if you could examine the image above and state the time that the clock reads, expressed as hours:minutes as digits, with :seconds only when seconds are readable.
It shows 12:22
